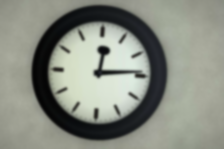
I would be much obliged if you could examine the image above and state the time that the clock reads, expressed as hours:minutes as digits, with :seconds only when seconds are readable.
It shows 12:14
